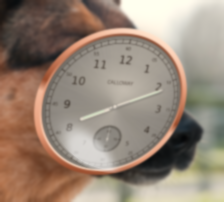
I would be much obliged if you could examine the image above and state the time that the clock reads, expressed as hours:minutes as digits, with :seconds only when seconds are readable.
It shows 8:11
